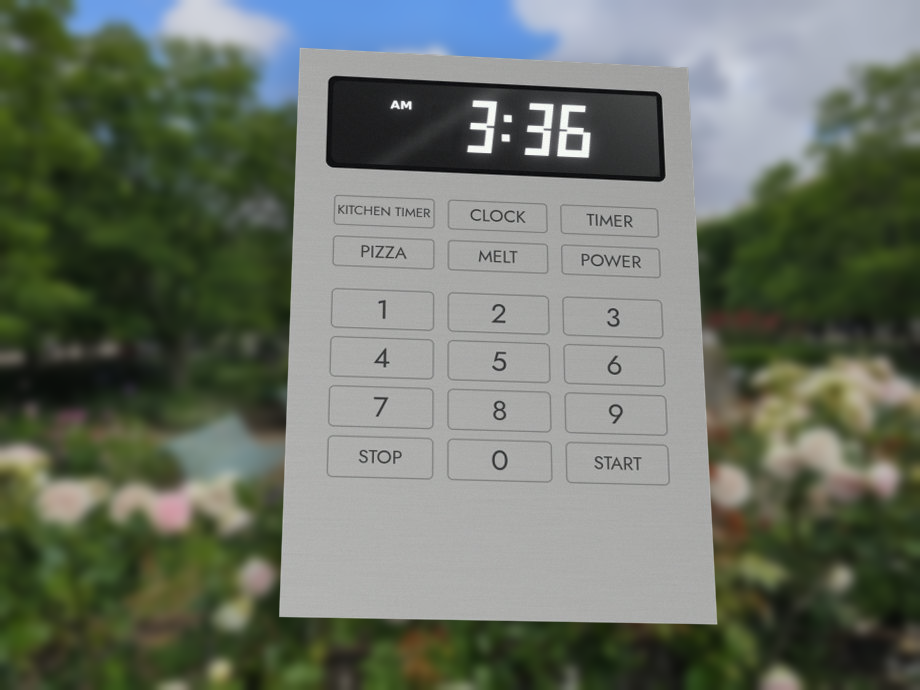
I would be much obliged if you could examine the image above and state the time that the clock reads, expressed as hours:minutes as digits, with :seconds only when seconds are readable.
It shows 3:36
